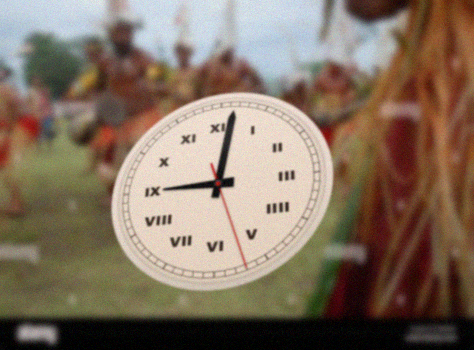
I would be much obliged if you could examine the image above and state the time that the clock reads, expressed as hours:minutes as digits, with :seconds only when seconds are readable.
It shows 9:01:27
